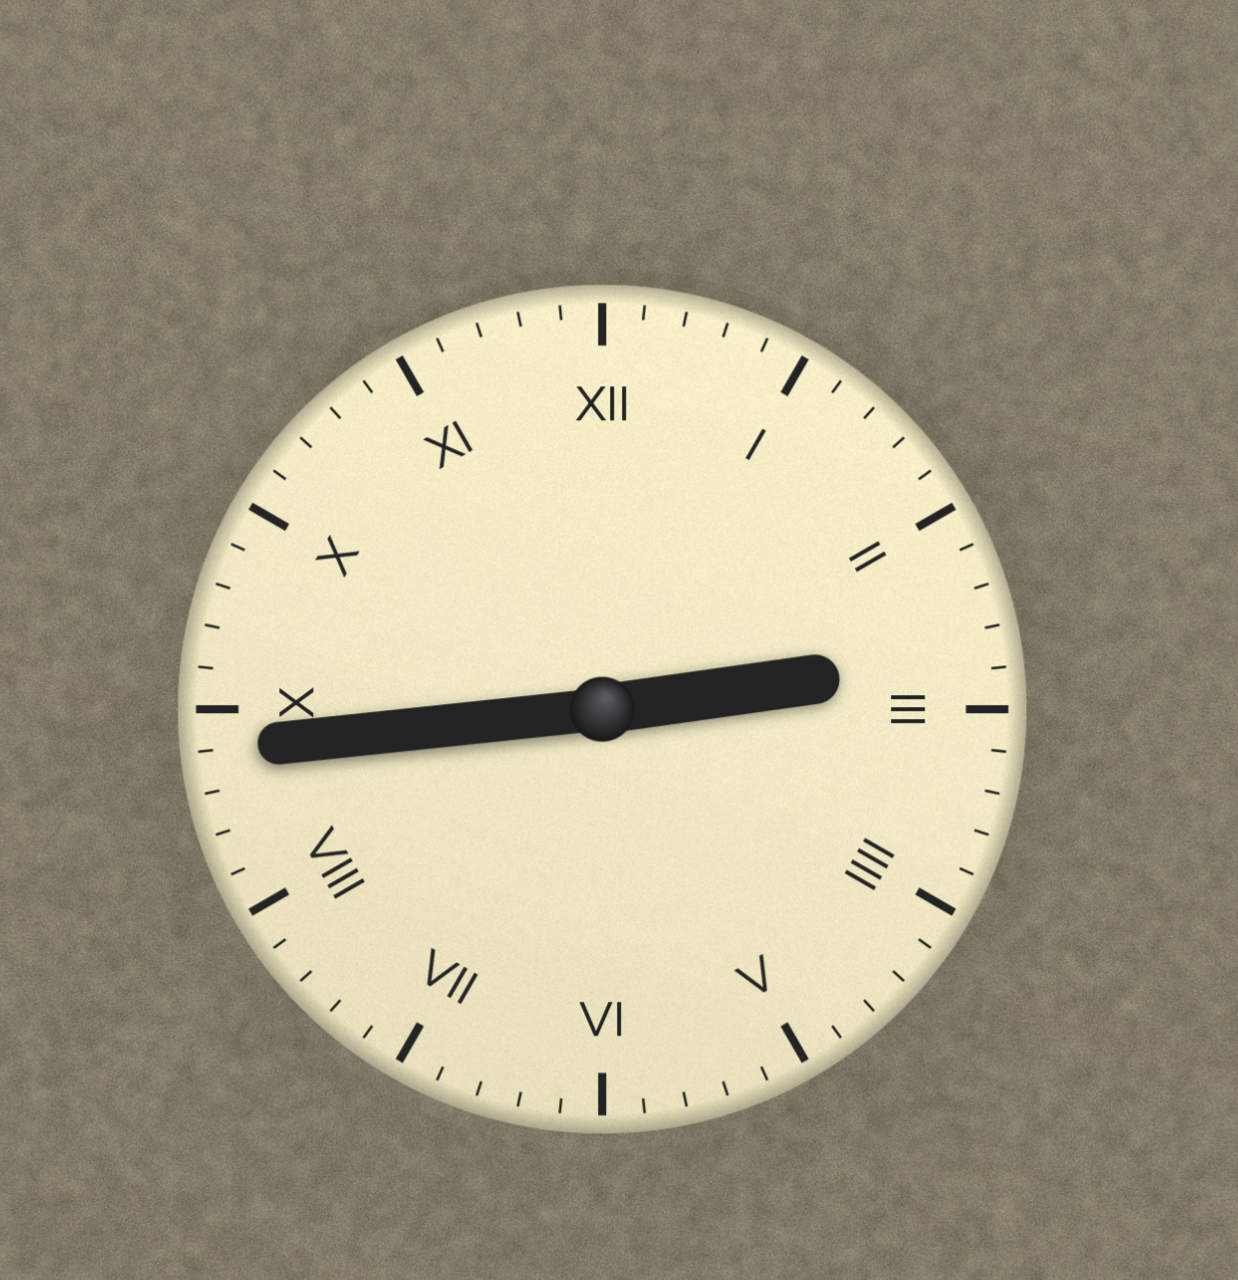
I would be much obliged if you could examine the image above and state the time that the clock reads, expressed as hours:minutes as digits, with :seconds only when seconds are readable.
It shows 2:44
